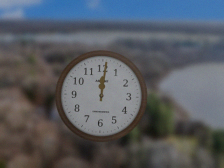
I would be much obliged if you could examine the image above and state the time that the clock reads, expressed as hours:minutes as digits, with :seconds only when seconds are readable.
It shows 12:01
